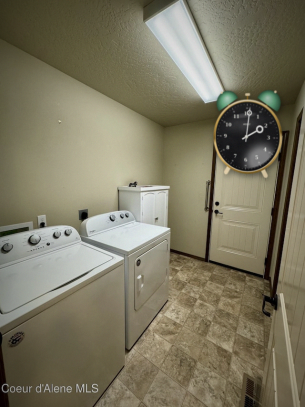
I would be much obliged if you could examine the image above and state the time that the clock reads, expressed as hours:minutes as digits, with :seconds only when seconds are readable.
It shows 2:01
